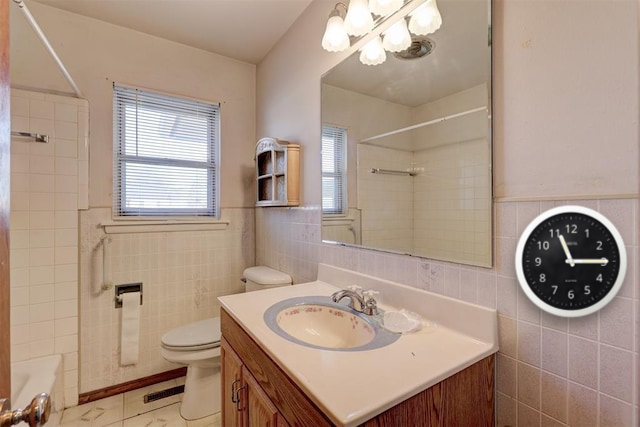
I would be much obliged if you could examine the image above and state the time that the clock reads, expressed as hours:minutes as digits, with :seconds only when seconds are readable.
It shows 11:15
